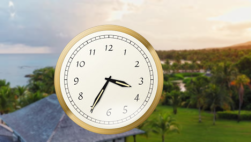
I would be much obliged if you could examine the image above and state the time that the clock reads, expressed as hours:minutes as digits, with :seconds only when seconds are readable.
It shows 3:35
